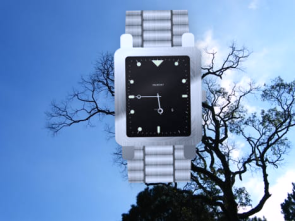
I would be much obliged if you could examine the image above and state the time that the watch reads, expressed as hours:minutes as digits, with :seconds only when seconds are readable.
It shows 5:45
